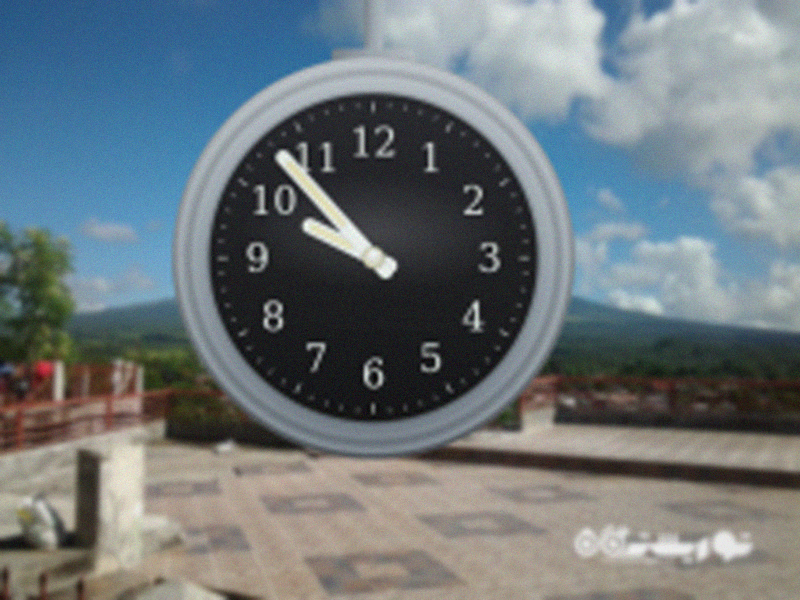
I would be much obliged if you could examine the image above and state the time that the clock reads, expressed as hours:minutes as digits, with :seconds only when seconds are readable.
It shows 9:53
